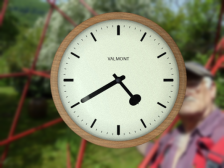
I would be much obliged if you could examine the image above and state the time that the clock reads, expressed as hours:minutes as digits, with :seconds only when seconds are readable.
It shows 4:40
